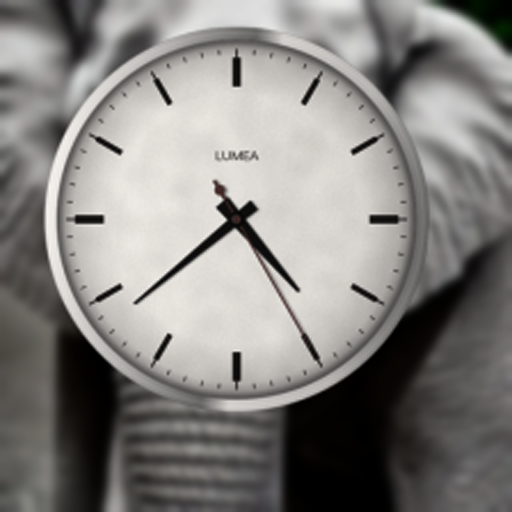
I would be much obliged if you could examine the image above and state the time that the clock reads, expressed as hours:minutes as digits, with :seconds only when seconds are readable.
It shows 4:38:25
